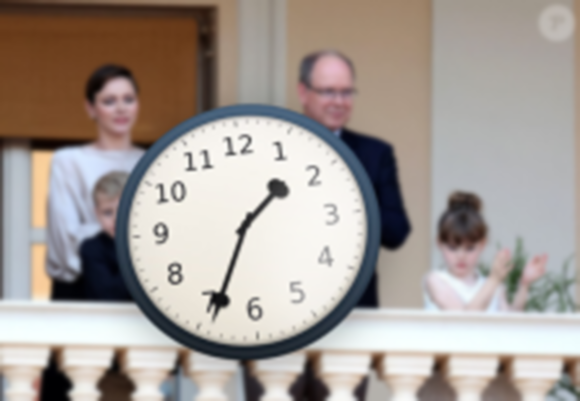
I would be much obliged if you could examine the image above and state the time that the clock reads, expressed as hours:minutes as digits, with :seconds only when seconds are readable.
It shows 1:34
